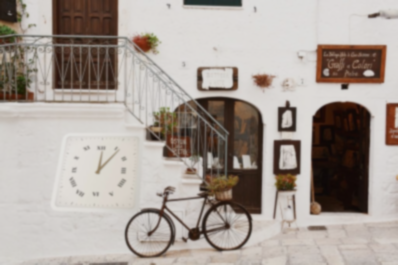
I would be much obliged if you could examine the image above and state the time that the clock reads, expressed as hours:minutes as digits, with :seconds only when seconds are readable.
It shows 12:06
